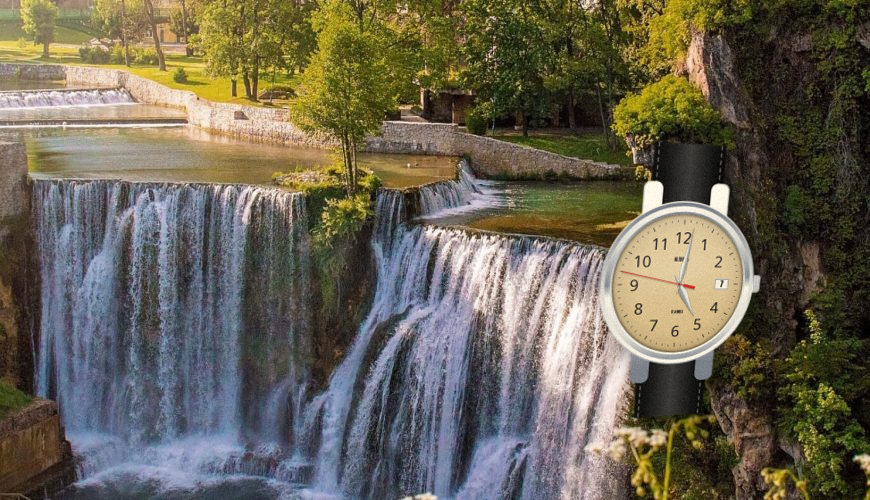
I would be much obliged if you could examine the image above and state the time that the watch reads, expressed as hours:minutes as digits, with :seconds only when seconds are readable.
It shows 5:01:47
